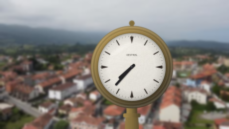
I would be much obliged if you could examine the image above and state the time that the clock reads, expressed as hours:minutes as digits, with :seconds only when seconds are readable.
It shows 7:37
